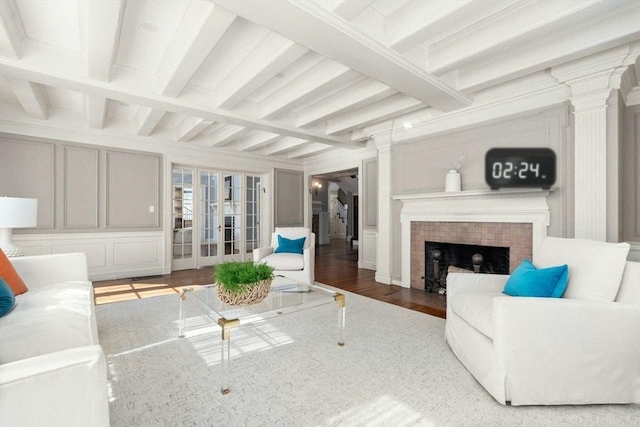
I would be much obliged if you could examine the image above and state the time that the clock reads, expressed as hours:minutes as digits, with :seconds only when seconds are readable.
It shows 2:24
